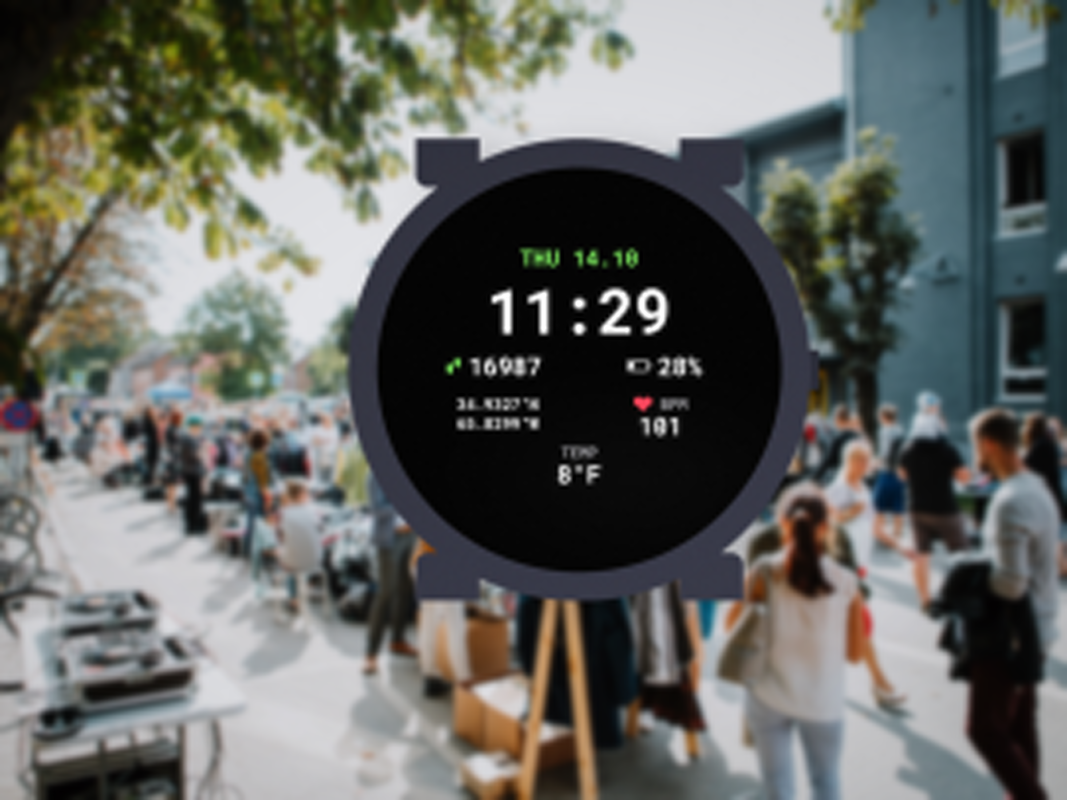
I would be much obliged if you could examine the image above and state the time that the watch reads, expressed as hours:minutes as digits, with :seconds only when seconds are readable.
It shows 11:29
